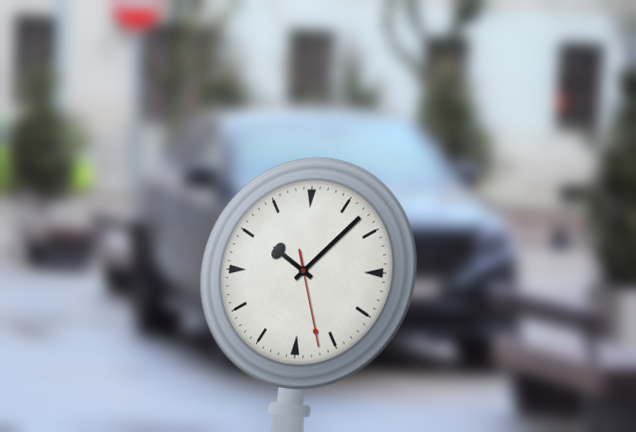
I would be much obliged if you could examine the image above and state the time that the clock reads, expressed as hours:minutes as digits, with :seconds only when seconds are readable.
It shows 10:07:27
